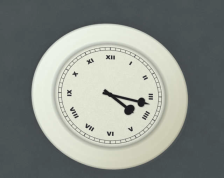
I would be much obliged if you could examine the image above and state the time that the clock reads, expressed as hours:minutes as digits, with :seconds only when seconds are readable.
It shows 4:17
